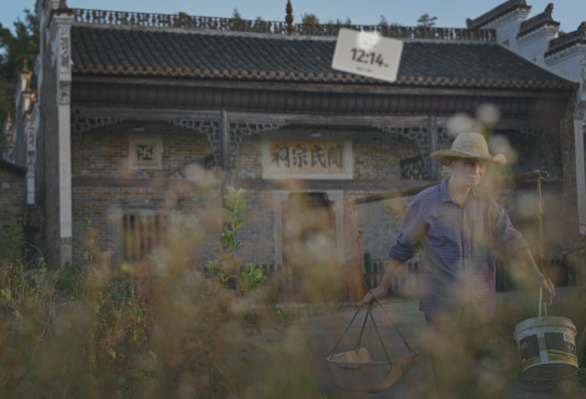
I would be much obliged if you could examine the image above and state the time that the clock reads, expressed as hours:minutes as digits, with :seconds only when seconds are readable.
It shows 12:14
